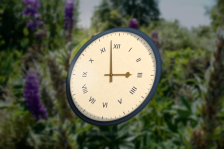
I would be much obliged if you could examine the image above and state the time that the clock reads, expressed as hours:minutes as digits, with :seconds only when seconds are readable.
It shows 2:58
